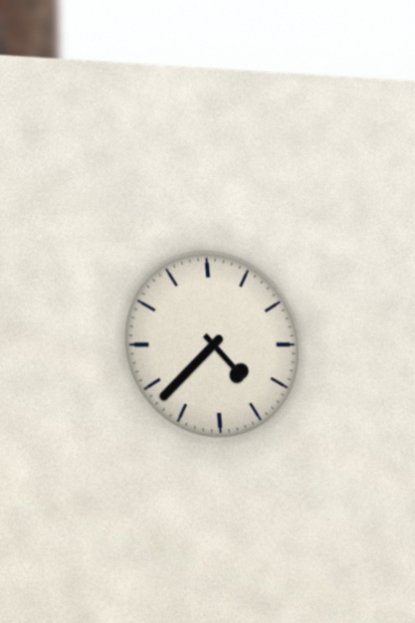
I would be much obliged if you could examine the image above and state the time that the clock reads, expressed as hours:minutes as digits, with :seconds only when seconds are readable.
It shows 4:38
